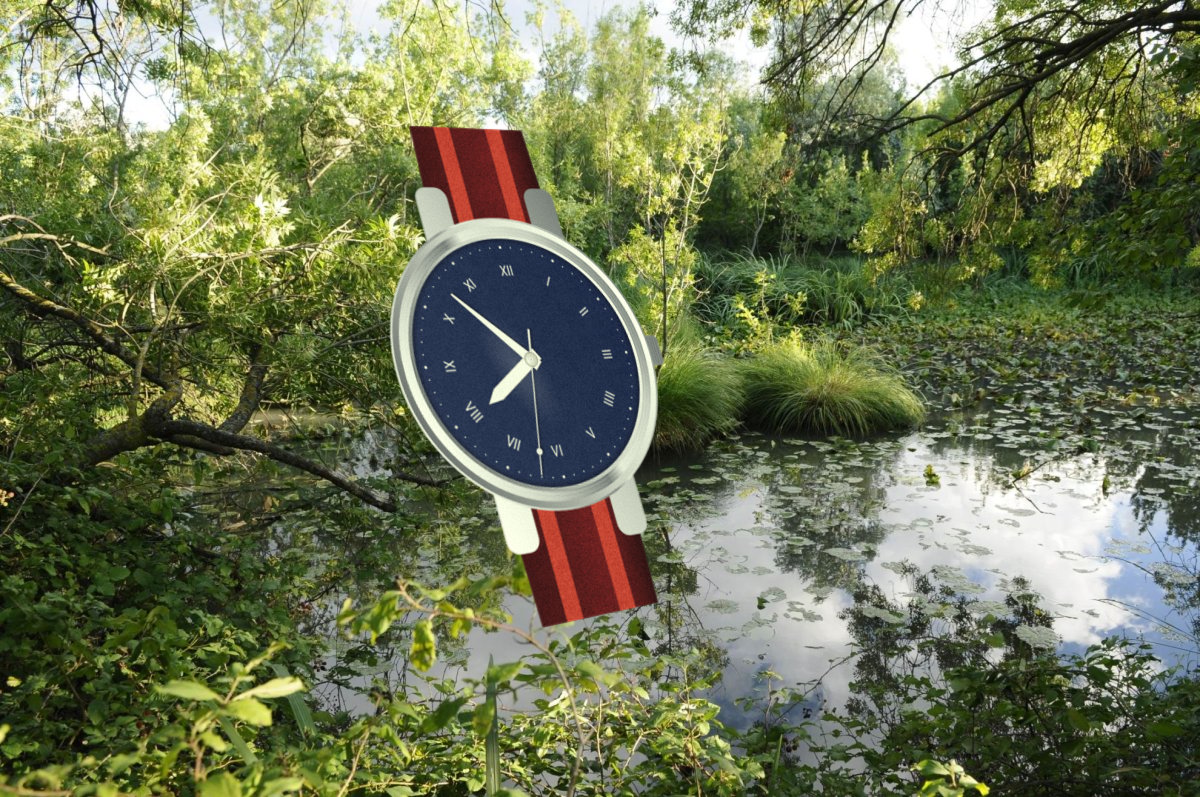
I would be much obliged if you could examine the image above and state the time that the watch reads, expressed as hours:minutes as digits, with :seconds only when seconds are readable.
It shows 7:52:32
